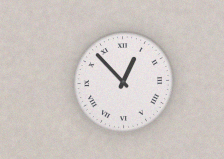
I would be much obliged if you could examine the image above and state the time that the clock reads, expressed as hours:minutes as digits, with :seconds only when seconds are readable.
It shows 12:53
